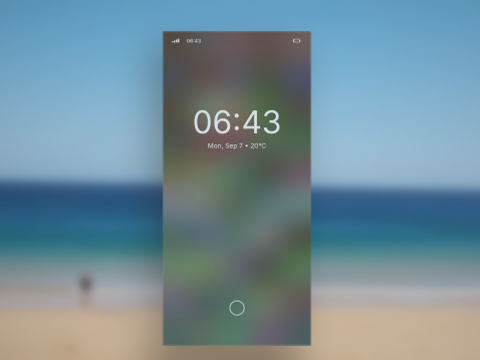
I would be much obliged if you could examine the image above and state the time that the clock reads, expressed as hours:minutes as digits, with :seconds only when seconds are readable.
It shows 6:43
